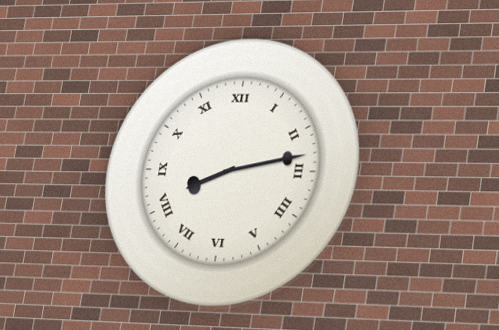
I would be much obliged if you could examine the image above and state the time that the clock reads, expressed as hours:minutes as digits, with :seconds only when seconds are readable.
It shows 8:13
